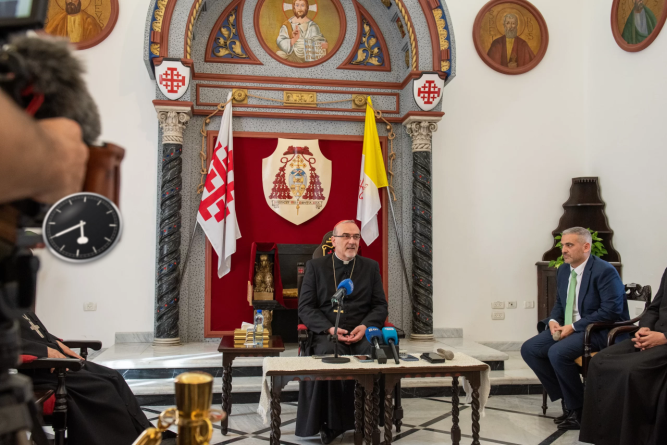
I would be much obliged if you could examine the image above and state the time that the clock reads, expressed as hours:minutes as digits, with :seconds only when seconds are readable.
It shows 5:40
